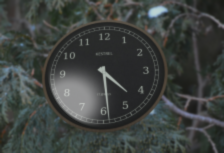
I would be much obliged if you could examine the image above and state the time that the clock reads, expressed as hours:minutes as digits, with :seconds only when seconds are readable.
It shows 4:29
